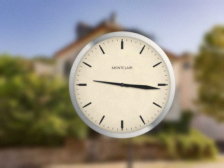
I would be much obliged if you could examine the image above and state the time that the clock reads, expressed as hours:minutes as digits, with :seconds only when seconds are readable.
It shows 9:16
